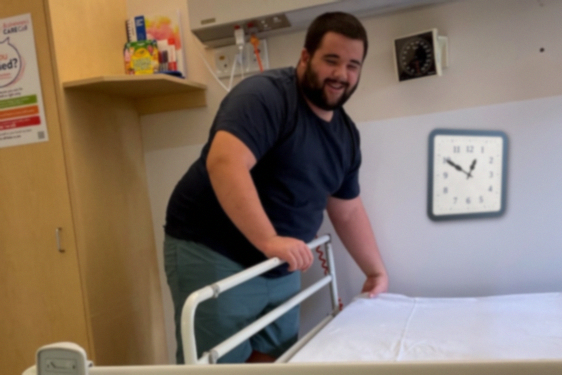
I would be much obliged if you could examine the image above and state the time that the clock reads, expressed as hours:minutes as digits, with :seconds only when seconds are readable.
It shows 12:50
